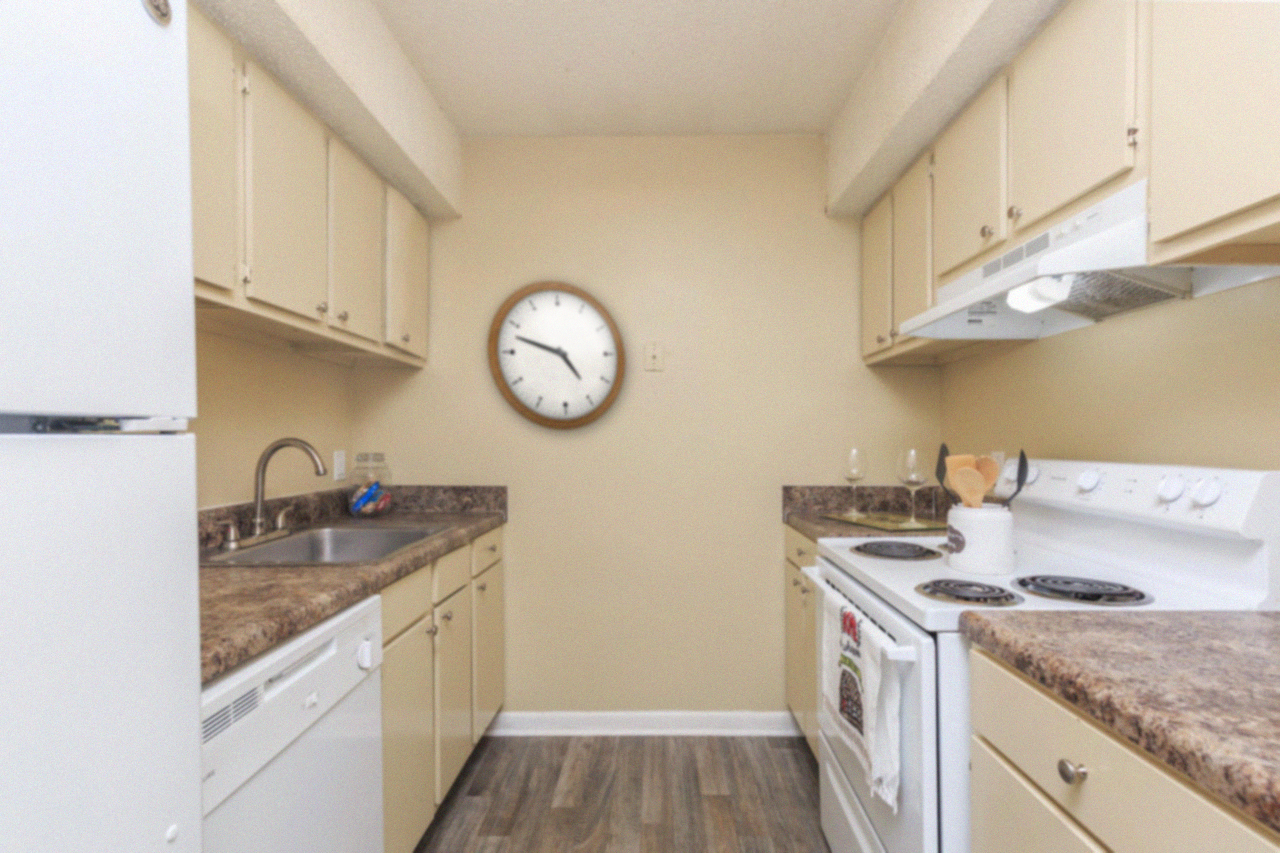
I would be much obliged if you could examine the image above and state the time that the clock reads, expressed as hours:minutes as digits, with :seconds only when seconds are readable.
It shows 4:48
